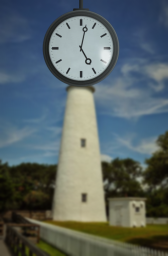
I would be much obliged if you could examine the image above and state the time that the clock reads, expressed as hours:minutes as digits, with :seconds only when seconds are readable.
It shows 5:02
